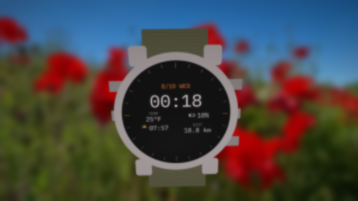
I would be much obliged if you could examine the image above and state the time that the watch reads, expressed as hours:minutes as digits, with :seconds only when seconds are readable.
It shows 0:18
